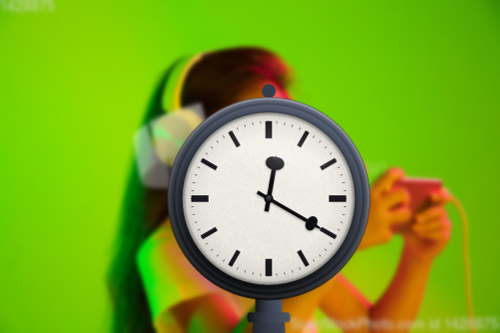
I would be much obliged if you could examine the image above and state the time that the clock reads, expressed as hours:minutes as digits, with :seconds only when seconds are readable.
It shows 12:20
